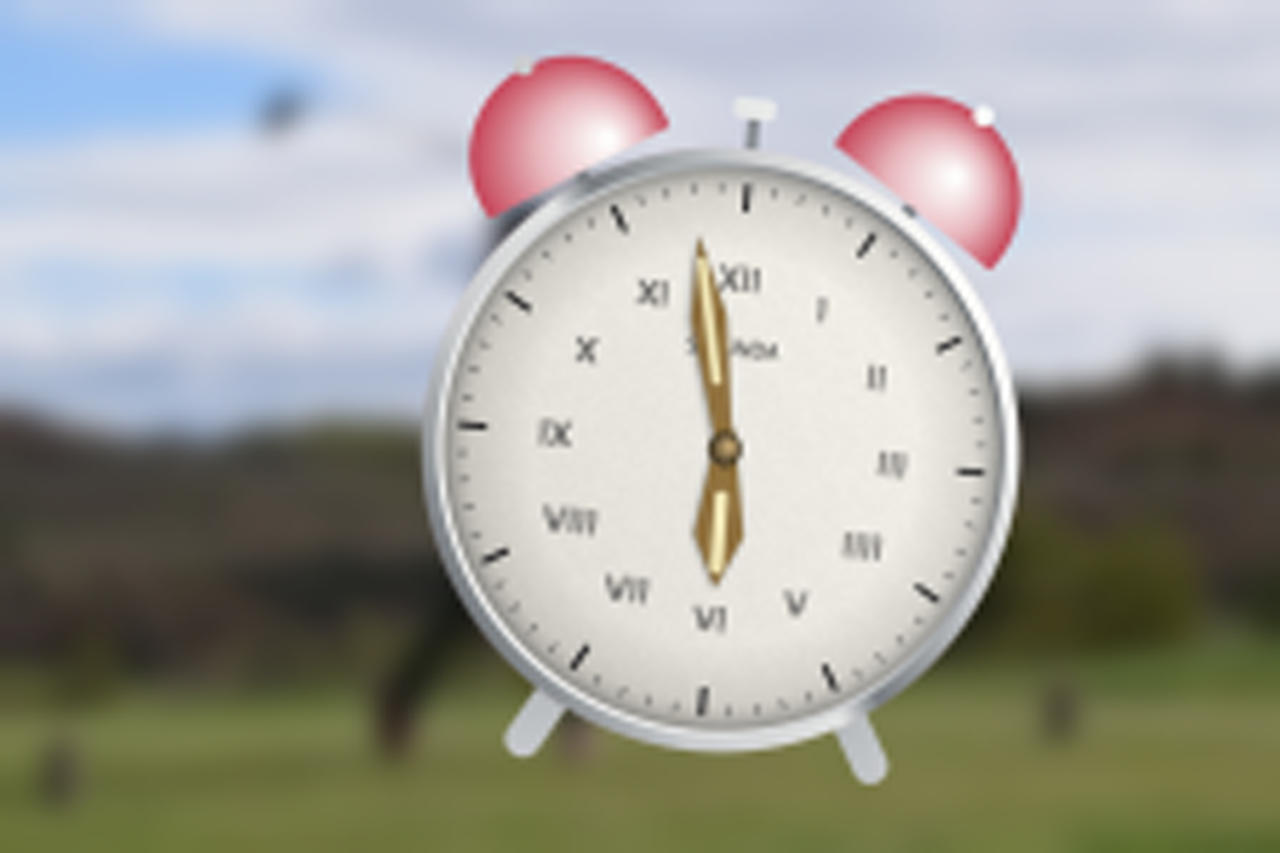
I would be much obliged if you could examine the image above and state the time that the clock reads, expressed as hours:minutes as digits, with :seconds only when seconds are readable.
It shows 5:58
